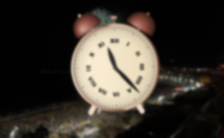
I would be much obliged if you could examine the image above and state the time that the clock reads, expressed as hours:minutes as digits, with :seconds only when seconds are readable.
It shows 11:23
